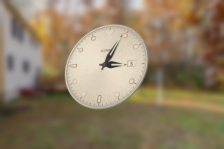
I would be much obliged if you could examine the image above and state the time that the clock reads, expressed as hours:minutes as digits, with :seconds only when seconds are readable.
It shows 3:04
